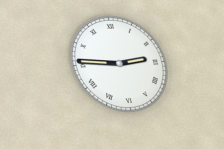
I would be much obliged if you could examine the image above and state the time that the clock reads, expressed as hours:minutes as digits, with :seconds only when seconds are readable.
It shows 2:46
